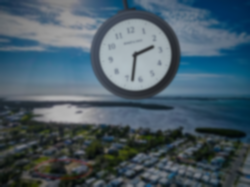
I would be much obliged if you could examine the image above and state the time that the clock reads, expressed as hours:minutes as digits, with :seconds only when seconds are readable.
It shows 2:33
